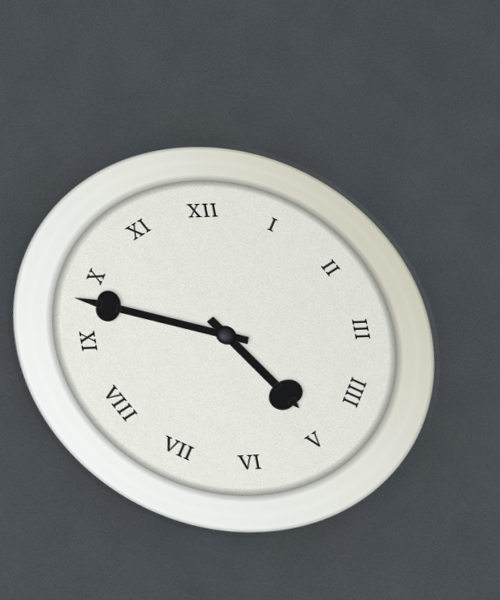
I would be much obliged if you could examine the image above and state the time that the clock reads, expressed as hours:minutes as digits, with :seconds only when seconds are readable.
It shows 4:48
